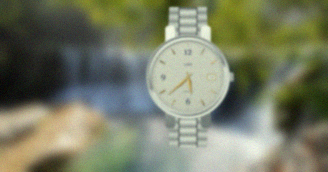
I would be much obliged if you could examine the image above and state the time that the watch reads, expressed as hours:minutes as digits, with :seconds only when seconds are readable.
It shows 5:38
